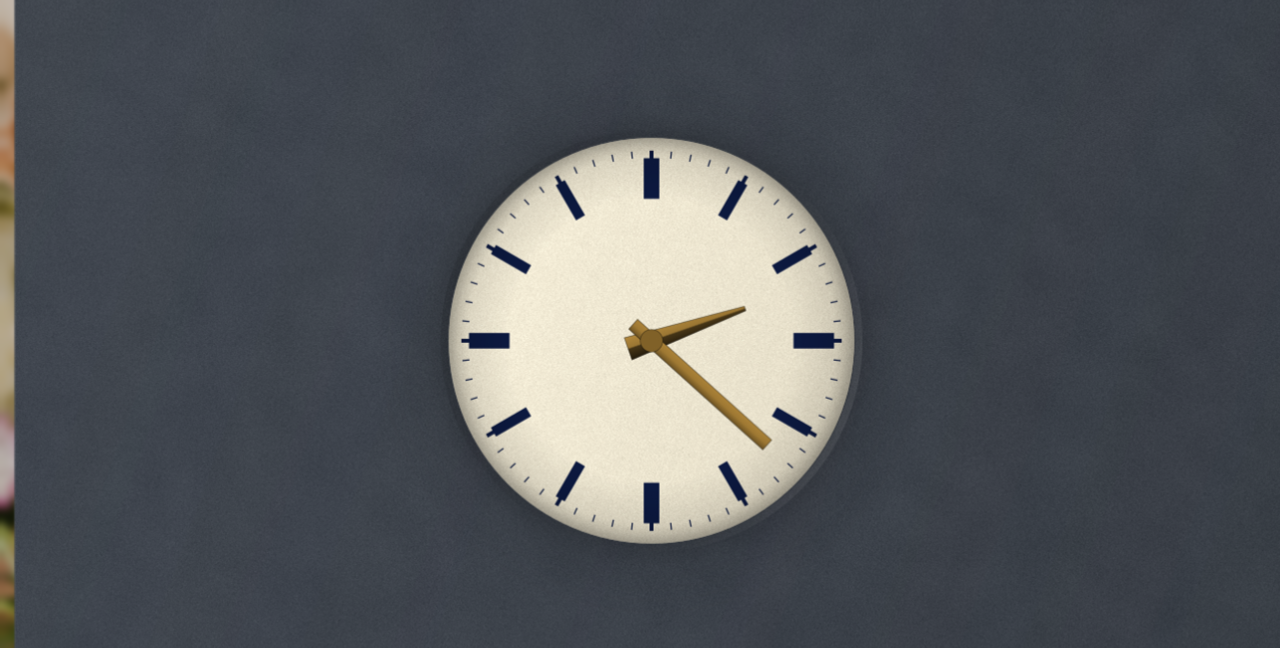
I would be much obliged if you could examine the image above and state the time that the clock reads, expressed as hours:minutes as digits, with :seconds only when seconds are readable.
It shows 2:22
